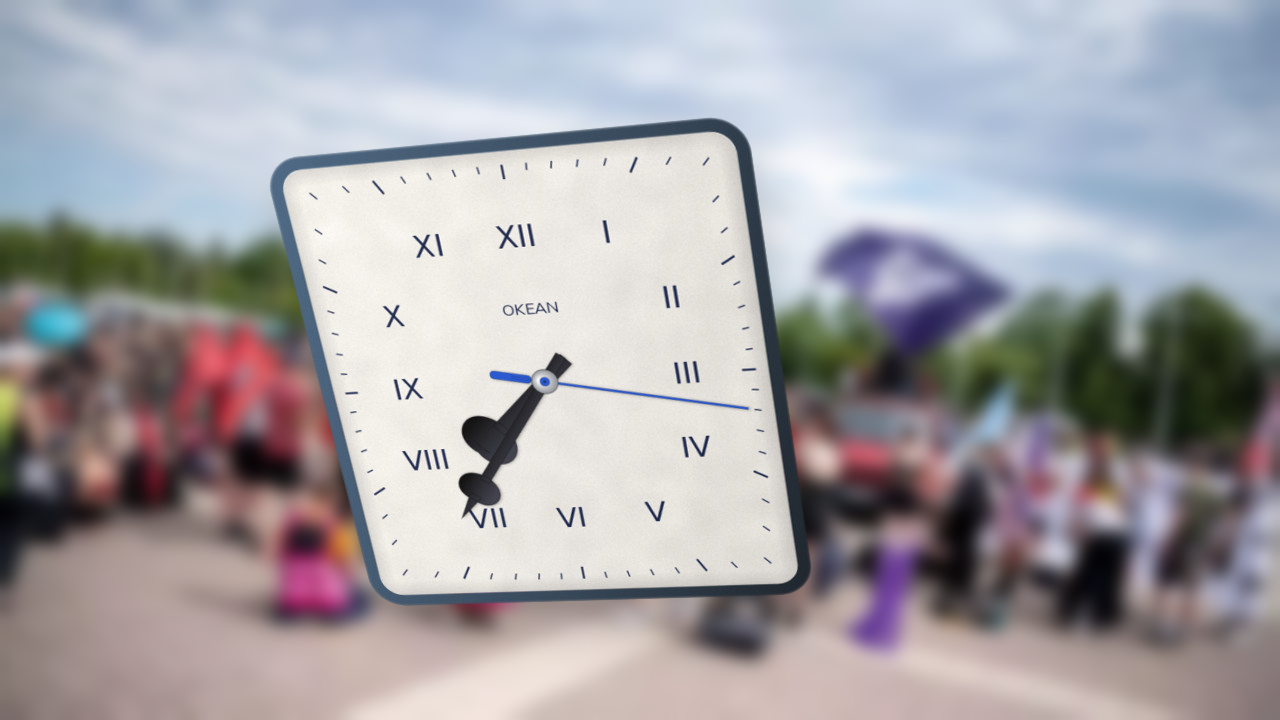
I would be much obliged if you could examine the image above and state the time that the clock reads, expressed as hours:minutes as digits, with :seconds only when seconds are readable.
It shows 7:36:17
